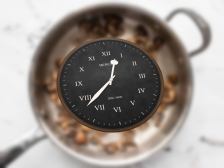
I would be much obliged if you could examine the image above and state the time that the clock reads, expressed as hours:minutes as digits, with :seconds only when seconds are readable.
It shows 12:38
